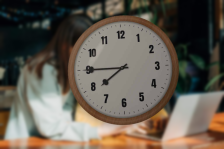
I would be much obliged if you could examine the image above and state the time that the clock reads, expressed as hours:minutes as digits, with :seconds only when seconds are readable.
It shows 7:45
